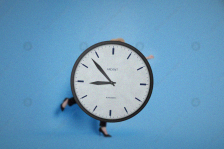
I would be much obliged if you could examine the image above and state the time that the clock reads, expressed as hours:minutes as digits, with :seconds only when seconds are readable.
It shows 8:53
